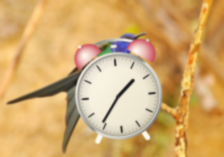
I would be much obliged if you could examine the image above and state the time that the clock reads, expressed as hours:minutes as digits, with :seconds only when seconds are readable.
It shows 1:36
